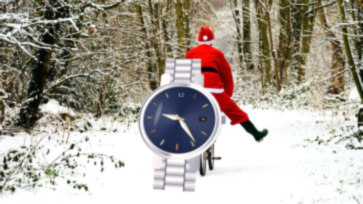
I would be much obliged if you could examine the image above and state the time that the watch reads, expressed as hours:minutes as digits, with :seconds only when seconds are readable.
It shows 9:24
